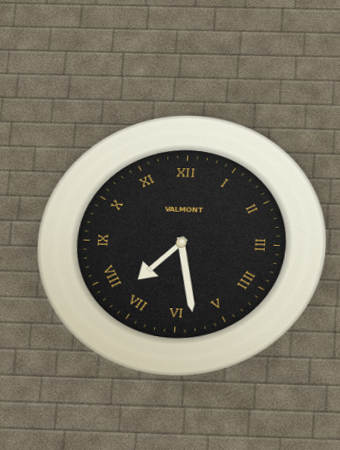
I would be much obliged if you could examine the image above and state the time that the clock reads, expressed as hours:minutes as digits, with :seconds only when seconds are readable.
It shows 7:28
